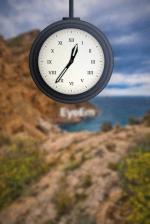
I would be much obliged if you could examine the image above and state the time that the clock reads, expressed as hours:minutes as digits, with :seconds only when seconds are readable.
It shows 12:36
